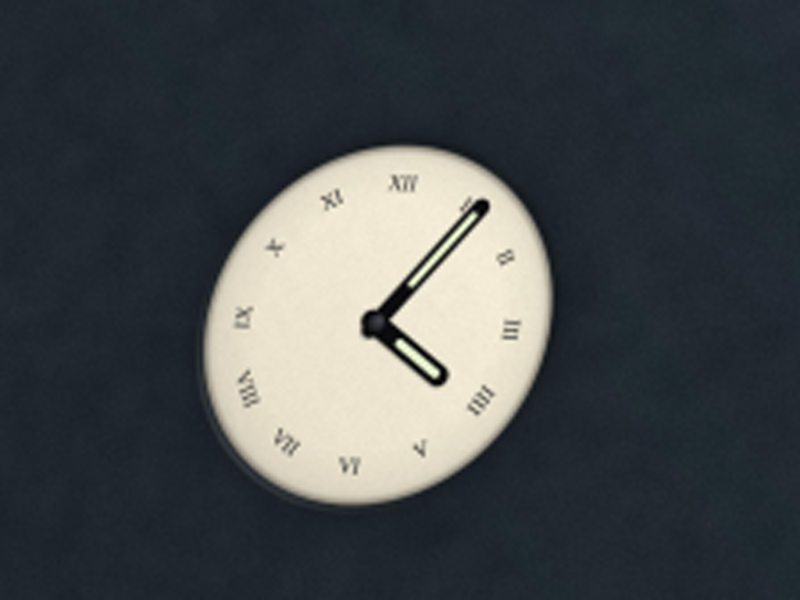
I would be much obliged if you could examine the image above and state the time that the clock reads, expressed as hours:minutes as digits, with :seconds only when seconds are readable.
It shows 4:06
